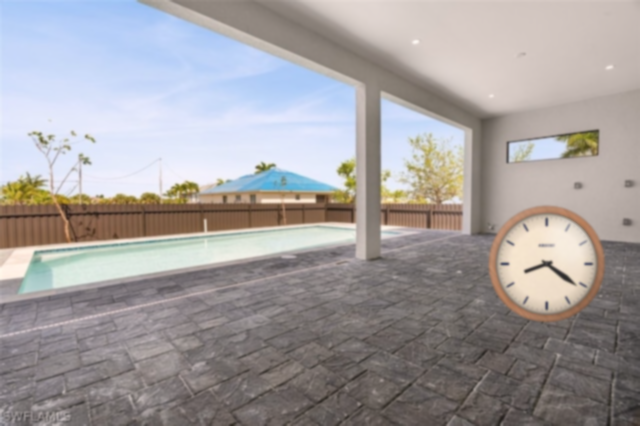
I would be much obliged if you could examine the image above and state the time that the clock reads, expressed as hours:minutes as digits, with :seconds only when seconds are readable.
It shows 8:21
